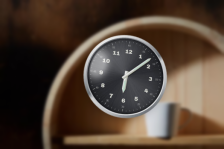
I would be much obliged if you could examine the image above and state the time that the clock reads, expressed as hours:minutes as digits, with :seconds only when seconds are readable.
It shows 6:08
